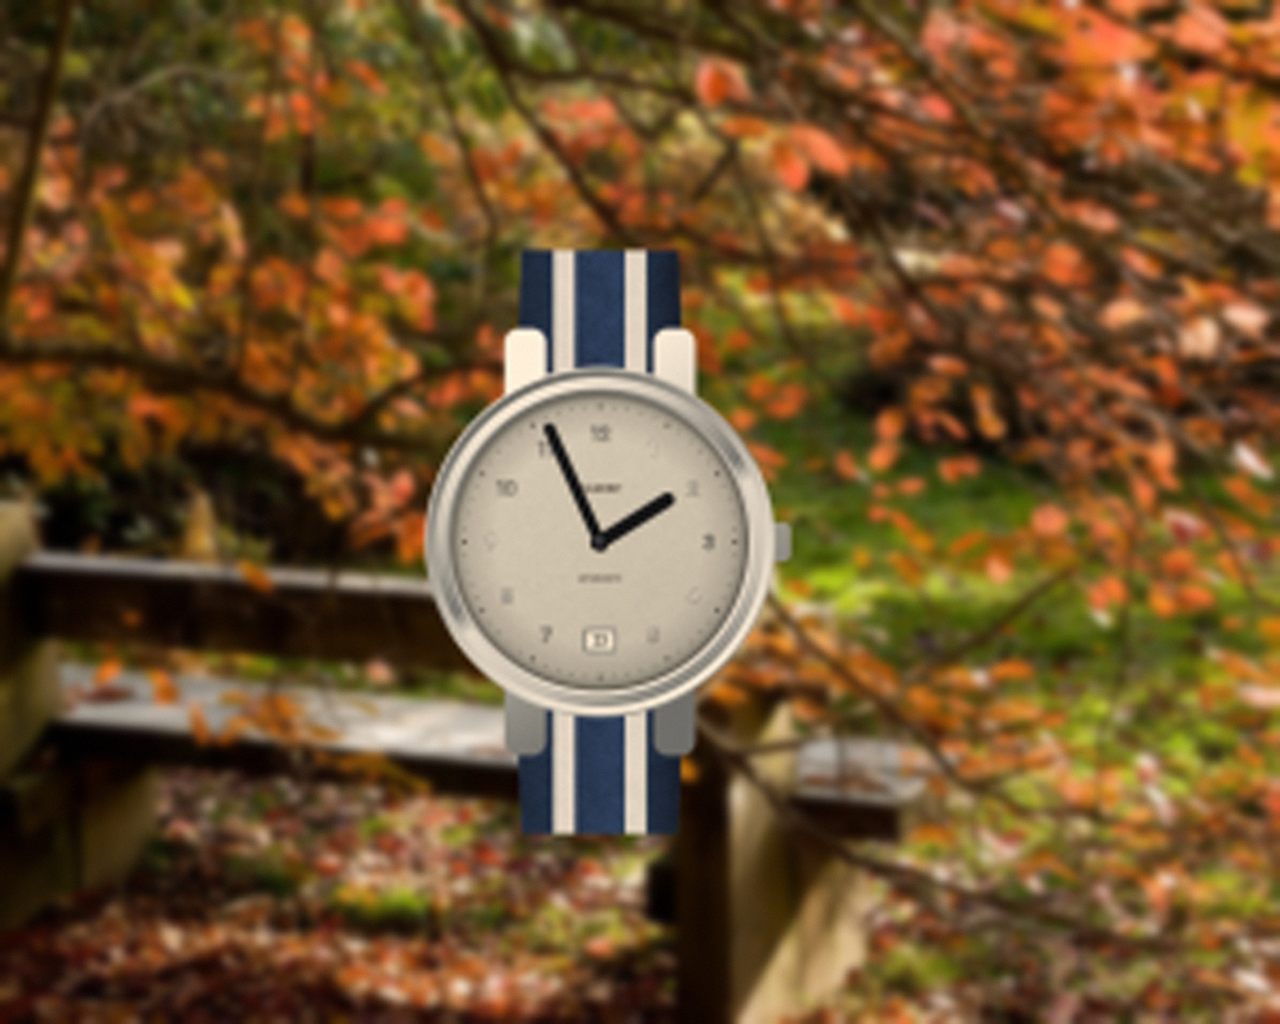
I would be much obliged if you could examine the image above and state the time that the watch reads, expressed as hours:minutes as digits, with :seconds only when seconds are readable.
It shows 1:56
